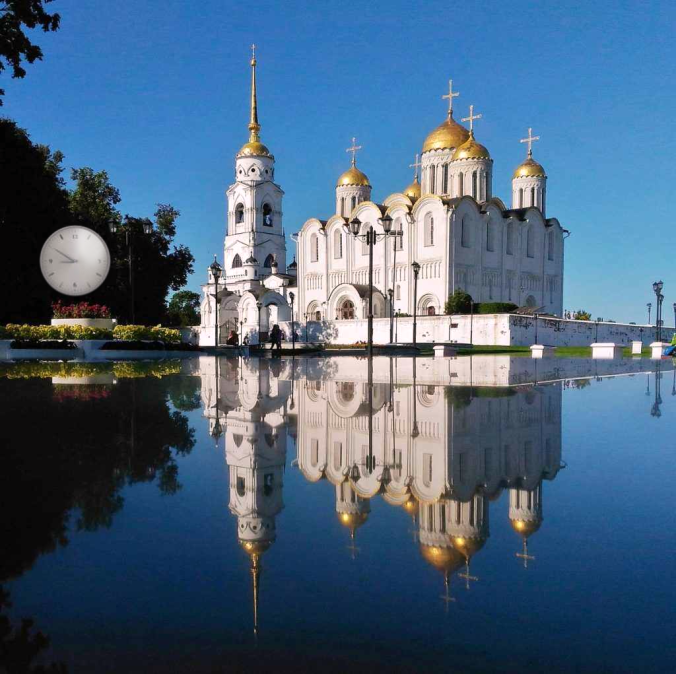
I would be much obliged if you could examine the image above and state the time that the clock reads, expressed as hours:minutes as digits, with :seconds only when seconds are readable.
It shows 8:50
